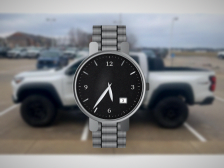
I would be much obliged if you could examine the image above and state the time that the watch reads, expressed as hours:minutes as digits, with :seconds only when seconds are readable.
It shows 5:36
